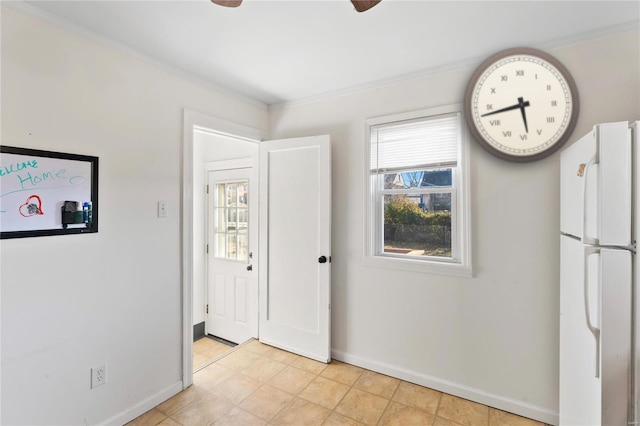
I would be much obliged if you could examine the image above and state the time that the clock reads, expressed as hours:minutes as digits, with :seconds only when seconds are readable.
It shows 5:43
